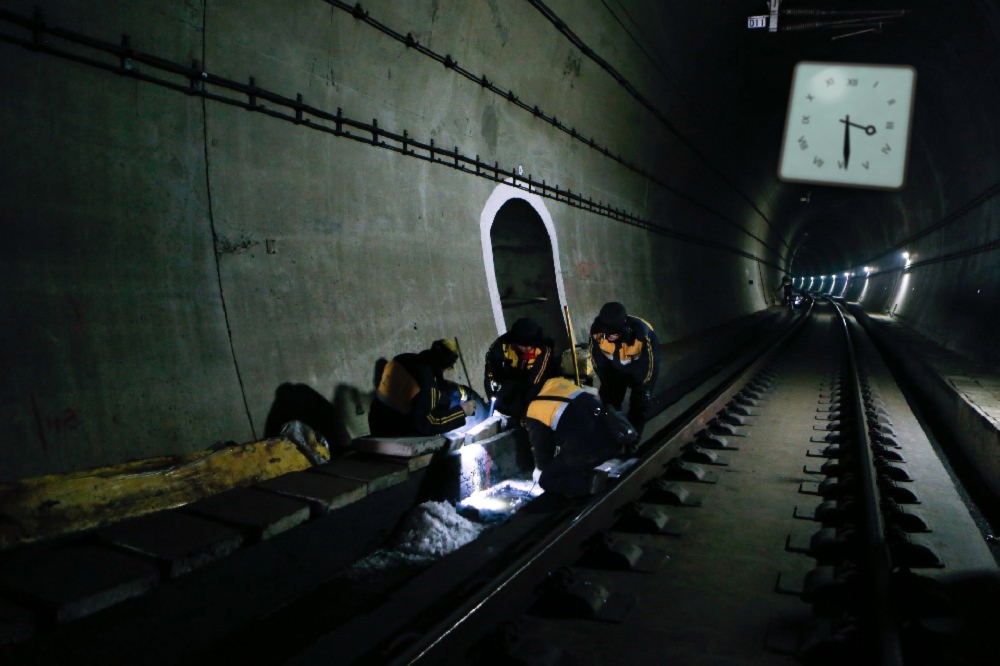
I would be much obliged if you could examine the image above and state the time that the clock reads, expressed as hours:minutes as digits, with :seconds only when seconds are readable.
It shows 3:29
